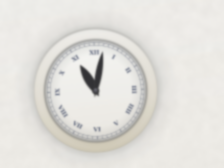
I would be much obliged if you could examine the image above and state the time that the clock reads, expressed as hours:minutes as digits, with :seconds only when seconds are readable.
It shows 11:02
